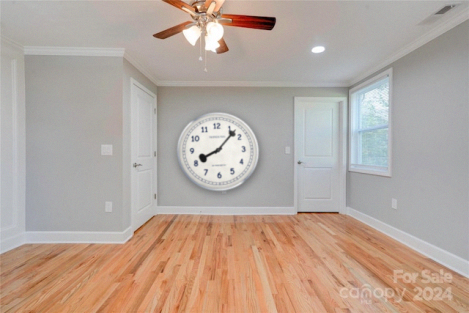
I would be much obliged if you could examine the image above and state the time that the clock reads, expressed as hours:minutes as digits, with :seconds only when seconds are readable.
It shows 8:07
